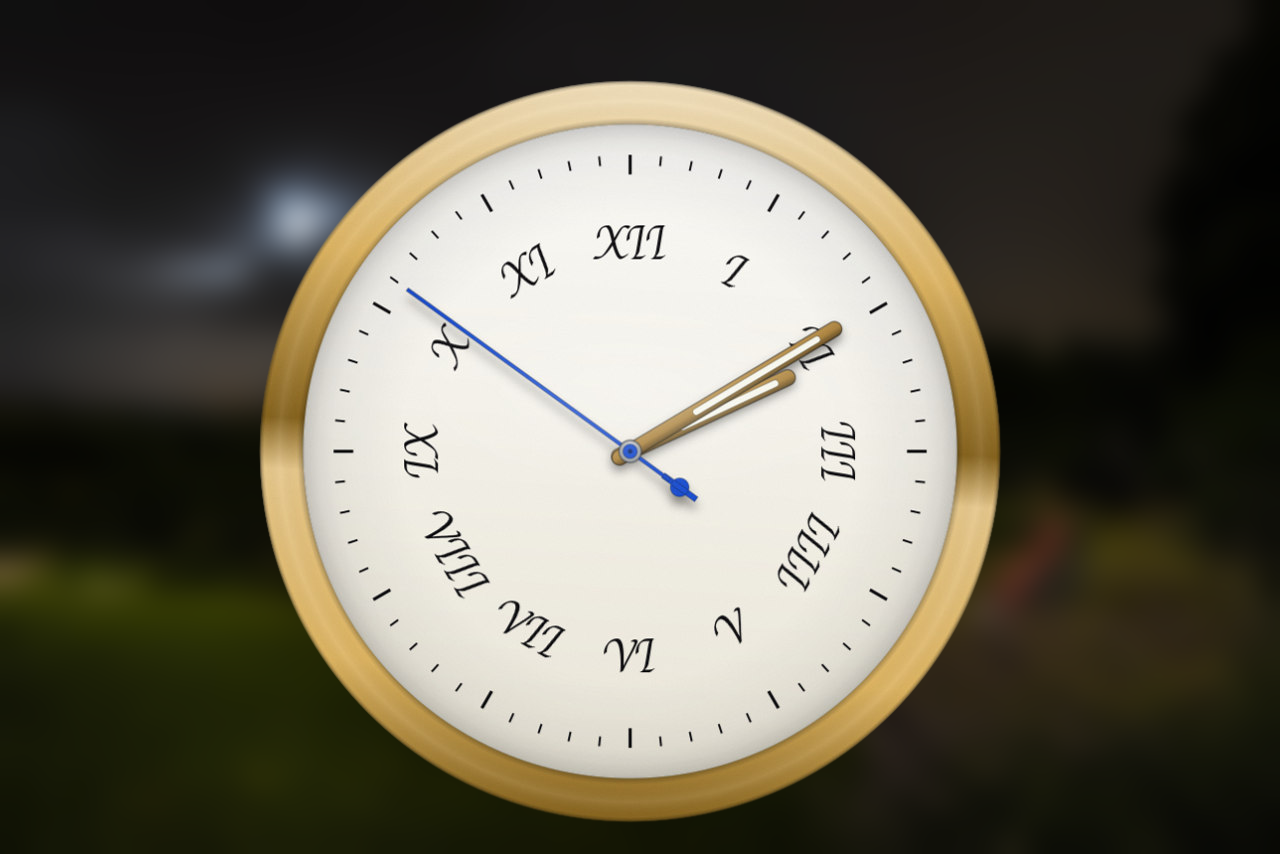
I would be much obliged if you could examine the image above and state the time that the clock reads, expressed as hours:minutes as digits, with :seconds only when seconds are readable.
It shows 2:09:51
